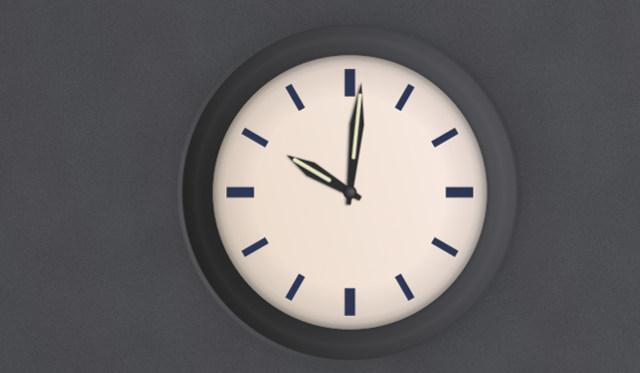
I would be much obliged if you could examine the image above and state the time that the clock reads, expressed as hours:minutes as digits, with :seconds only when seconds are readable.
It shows 10:01
